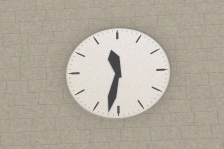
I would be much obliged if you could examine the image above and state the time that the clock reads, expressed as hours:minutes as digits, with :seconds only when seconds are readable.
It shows 11:32
